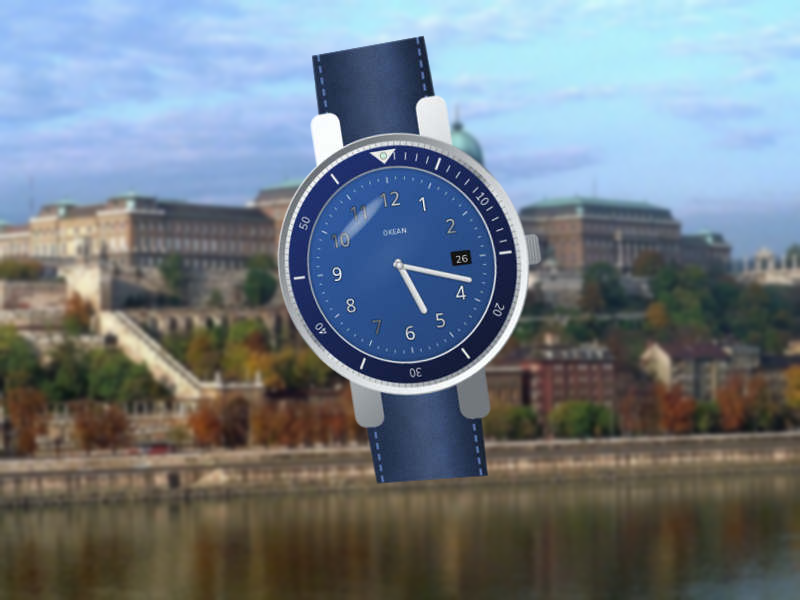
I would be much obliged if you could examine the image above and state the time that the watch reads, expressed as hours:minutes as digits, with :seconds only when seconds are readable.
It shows 5:18
